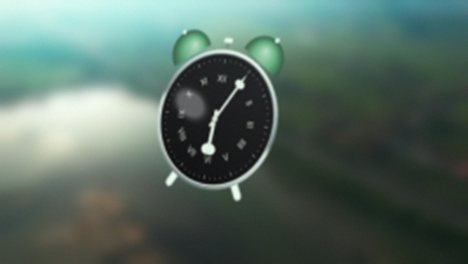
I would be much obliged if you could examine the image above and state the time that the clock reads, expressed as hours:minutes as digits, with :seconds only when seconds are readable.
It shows 6:05
